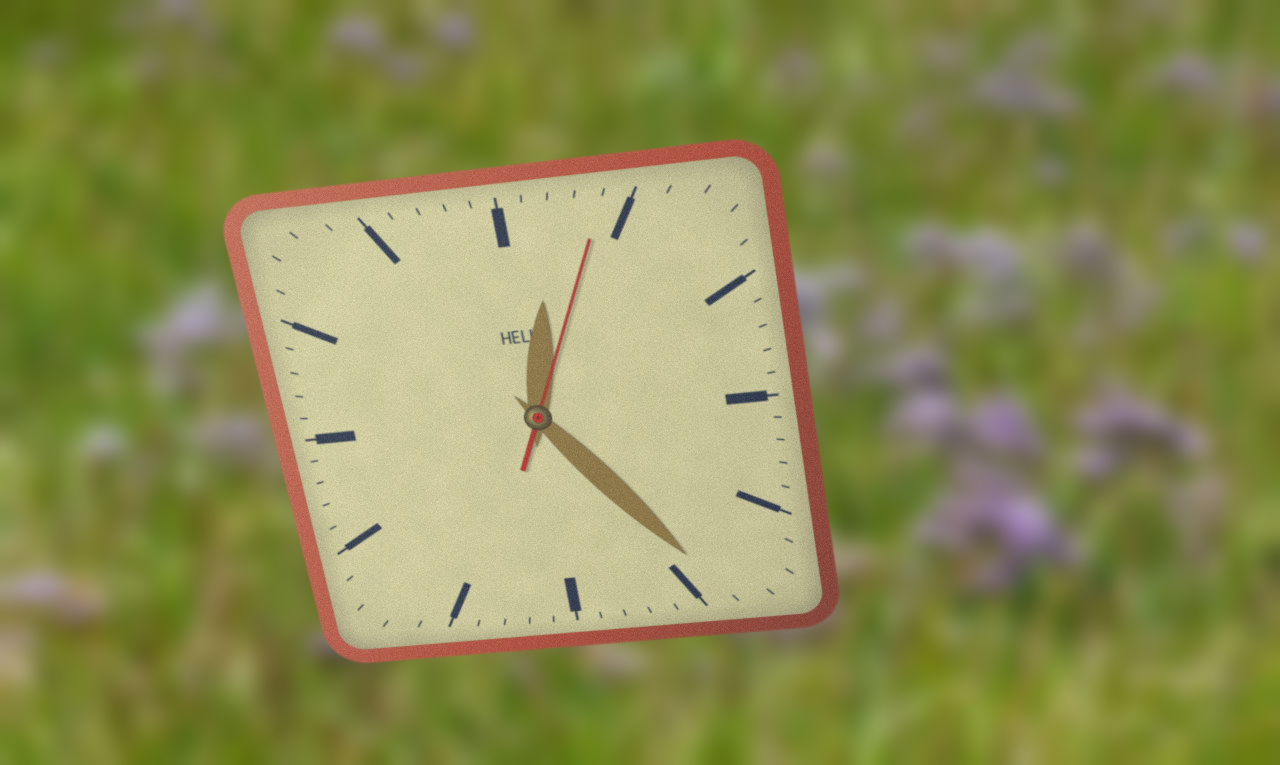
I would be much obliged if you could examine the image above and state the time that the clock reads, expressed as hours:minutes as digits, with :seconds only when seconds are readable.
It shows 12:24:04
